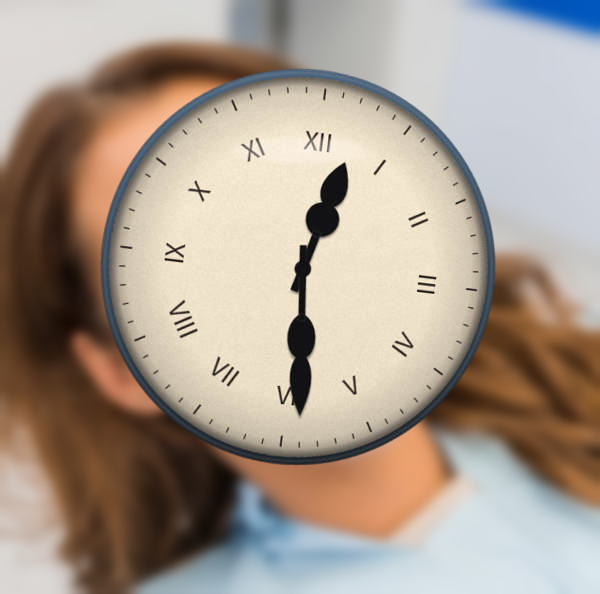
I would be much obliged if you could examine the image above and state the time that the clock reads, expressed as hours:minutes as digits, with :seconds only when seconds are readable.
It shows 12:29
